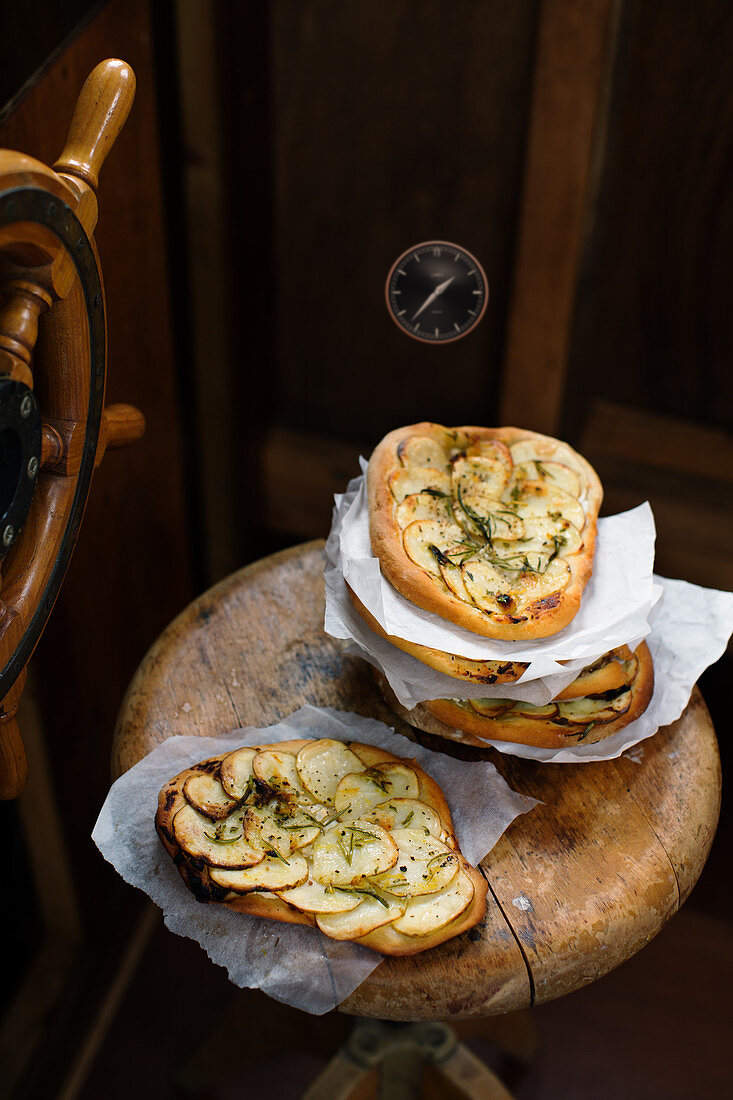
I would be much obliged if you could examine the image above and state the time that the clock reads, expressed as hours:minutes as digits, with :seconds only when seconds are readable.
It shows 1:37
